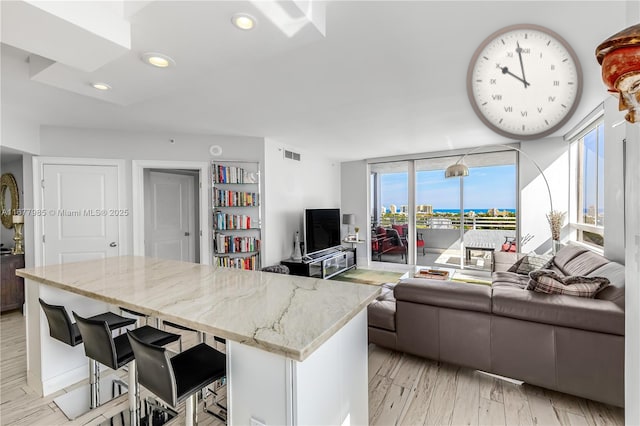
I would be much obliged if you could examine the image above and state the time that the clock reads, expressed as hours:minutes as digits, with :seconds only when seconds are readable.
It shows 9:58
